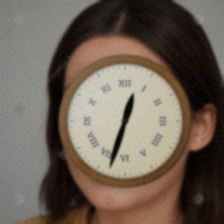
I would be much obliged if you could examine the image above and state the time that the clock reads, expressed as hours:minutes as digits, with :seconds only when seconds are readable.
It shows 12:33
